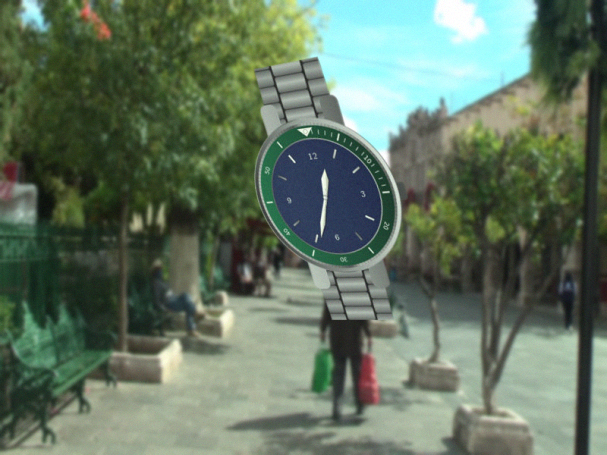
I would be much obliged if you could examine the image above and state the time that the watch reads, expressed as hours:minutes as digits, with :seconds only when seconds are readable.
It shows 12:34
